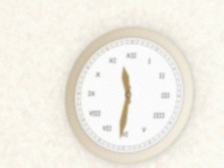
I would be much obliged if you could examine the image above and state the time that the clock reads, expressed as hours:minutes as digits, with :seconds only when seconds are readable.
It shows 11:31
